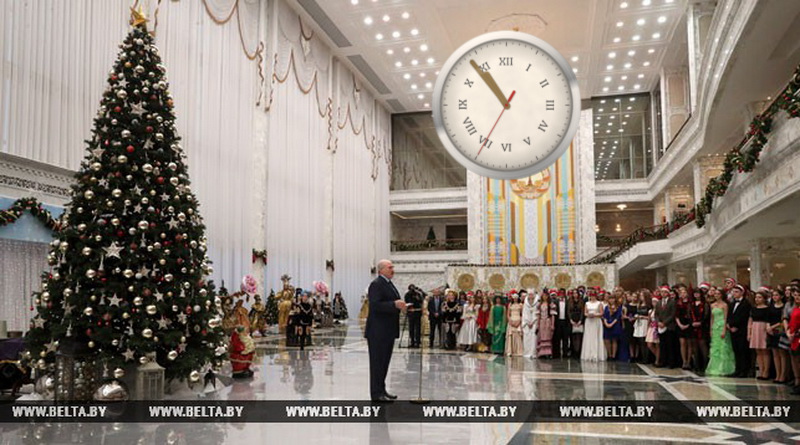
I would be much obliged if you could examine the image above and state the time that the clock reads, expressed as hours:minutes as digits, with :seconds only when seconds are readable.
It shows 10:53:35
